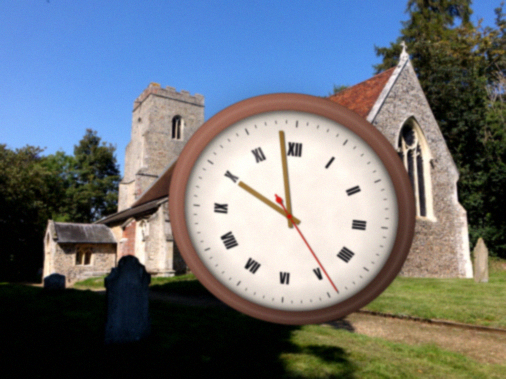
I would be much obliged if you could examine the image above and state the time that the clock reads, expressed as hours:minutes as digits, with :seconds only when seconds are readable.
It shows 9:58:24
